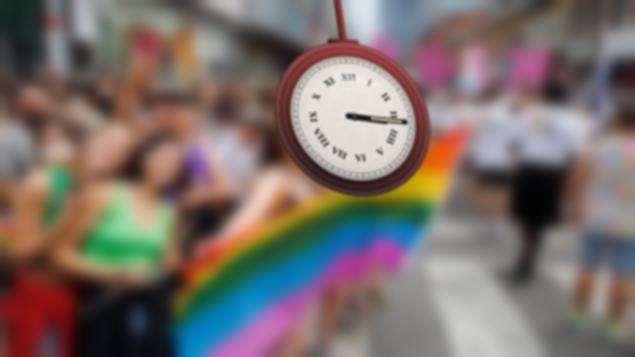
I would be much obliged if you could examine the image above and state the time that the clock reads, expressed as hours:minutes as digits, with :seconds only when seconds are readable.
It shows 3:16
